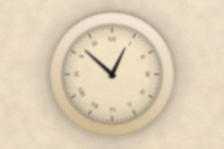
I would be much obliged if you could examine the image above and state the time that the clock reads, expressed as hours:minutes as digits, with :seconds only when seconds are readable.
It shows 12:52
